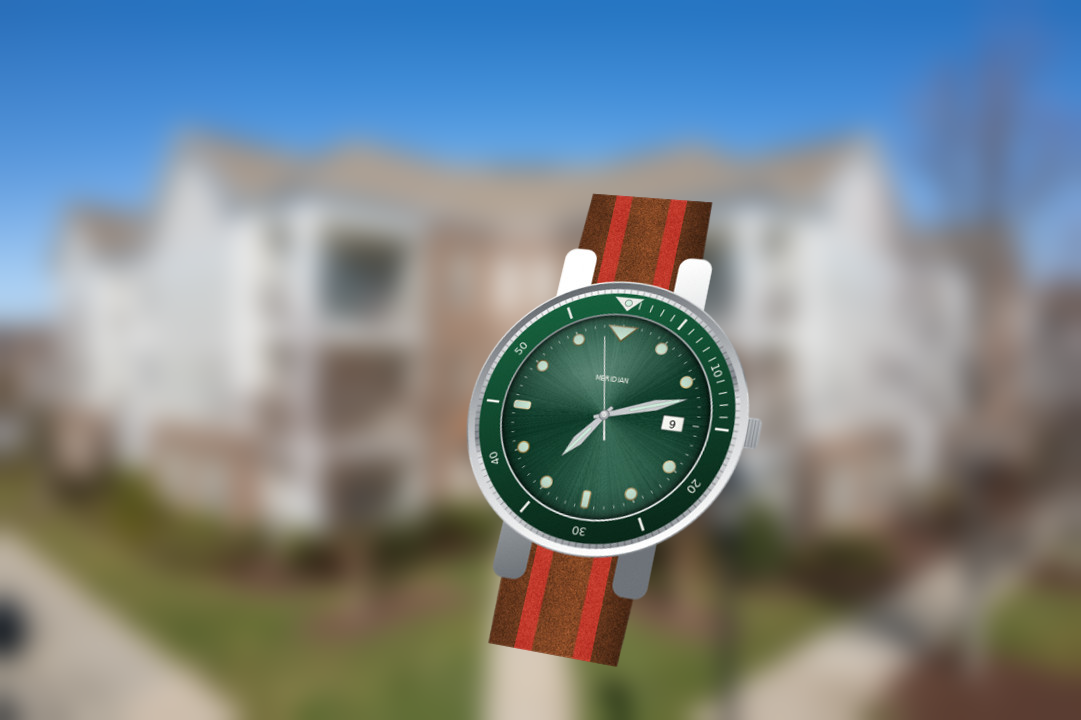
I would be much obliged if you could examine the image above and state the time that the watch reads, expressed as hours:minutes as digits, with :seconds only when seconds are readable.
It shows 7:11:58
